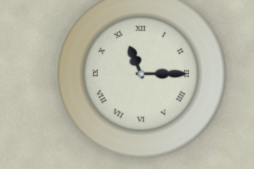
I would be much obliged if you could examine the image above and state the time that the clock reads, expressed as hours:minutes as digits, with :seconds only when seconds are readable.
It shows 11:15
